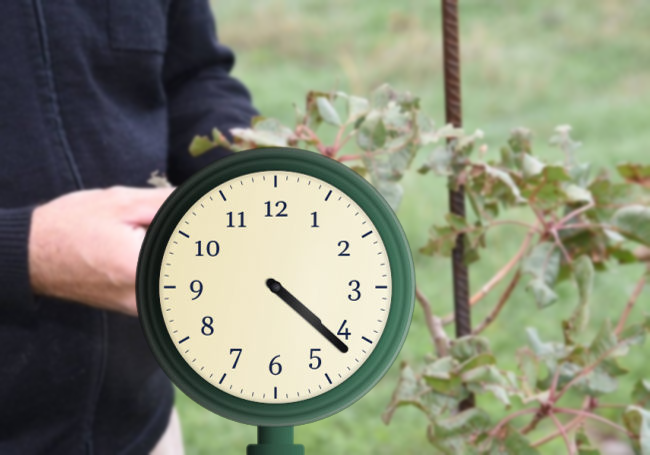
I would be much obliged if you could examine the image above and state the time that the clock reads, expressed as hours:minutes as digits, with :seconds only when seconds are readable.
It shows 4:22
